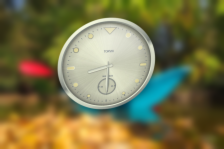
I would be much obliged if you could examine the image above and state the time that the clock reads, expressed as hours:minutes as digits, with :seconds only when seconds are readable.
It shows 8:30
